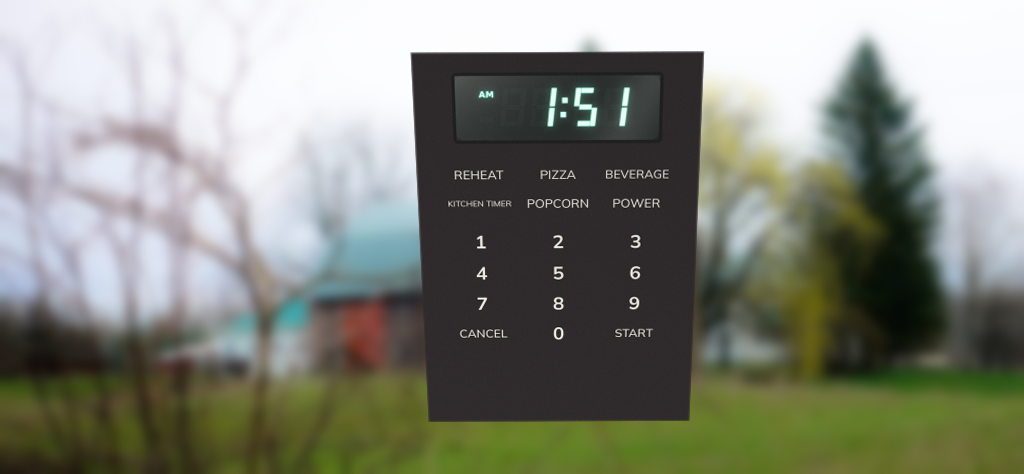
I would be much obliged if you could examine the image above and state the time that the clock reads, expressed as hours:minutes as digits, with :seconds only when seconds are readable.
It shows 1:51
